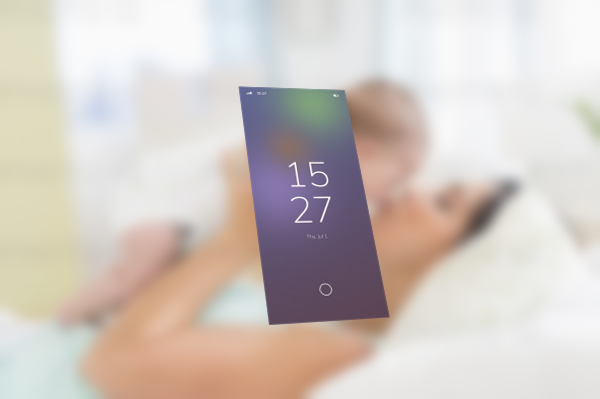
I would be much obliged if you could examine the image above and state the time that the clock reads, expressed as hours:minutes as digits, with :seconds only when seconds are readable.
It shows 15:27
